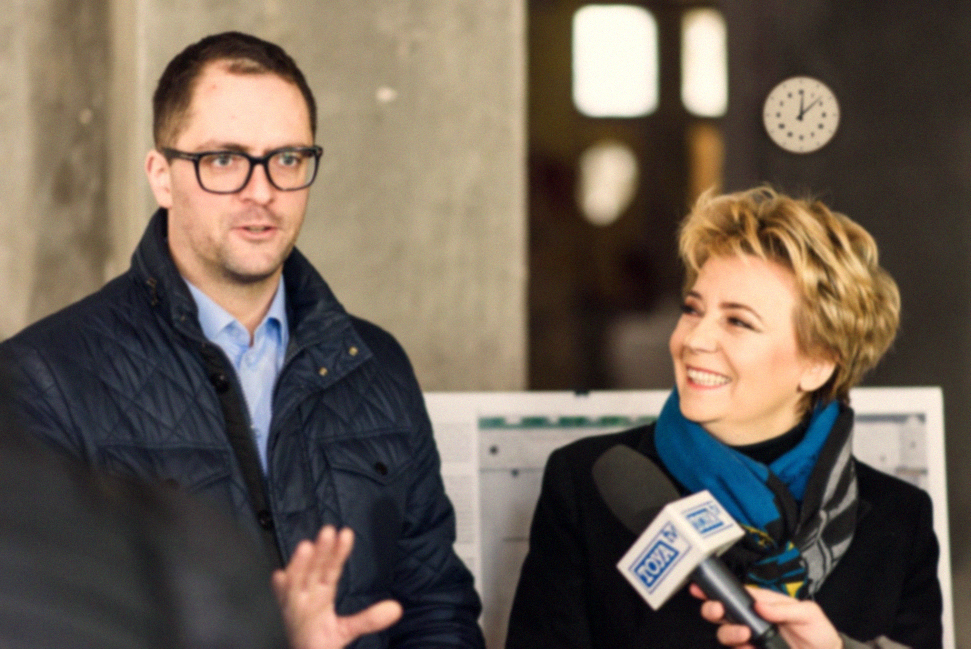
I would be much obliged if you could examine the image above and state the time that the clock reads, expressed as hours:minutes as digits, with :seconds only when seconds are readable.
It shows 12:08
